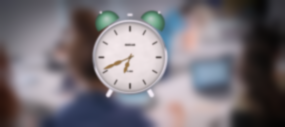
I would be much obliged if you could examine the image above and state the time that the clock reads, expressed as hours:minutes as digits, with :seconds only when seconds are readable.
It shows 6:41
